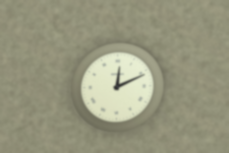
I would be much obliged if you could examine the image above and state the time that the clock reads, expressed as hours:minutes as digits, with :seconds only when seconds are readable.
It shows 12:11
